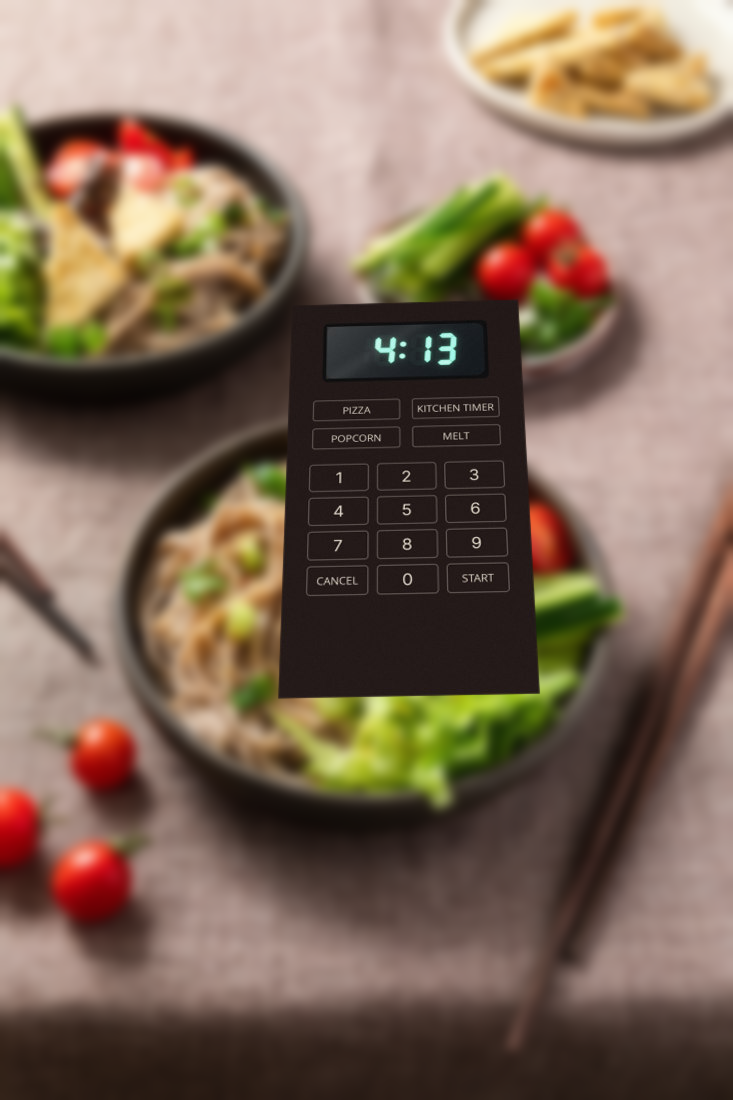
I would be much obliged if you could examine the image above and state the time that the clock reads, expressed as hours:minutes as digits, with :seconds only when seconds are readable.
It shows 4:13
